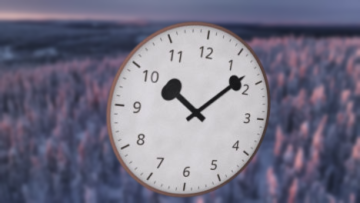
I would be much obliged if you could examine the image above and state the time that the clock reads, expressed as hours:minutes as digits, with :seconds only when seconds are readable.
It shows 10:08
